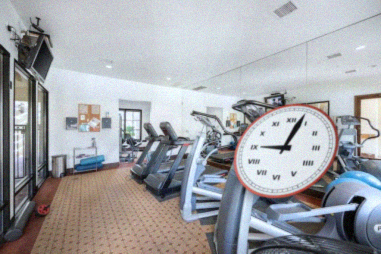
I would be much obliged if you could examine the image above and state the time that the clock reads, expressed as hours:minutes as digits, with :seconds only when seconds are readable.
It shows 9:03
